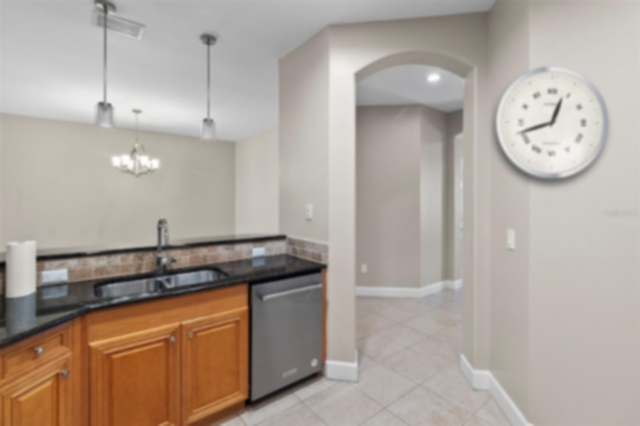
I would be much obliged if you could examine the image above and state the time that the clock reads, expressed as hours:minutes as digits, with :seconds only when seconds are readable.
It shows 12:42
